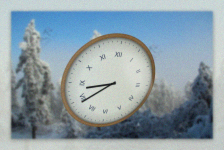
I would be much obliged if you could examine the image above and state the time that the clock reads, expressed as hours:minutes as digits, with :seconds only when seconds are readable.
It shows 8:39
